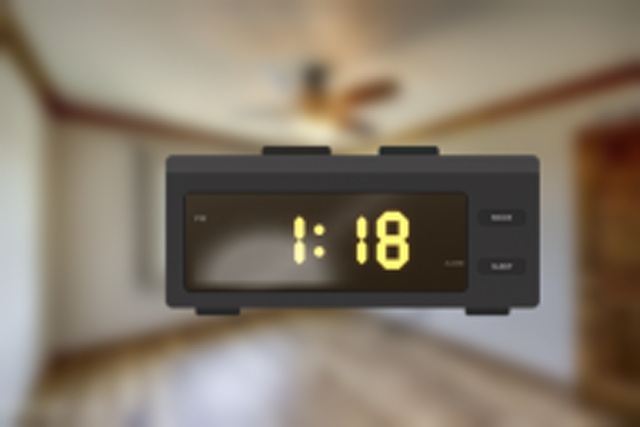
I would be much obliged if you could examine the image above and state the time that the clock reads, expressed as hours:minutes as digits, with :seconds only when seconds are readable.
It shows 1:18
